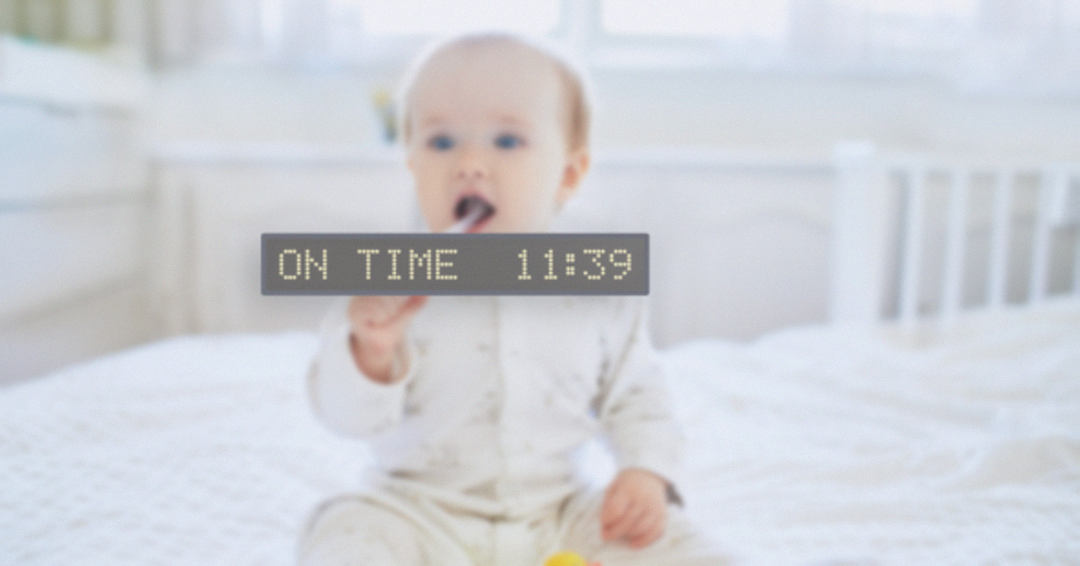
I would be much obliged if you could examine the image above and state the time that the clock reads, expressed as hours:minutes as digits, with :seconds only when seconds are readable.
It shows 11:39
